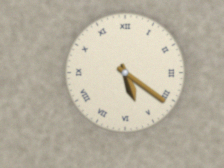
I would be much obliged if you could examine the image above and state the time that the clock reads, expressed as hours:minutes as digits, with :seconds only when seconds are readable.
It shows 5:21
